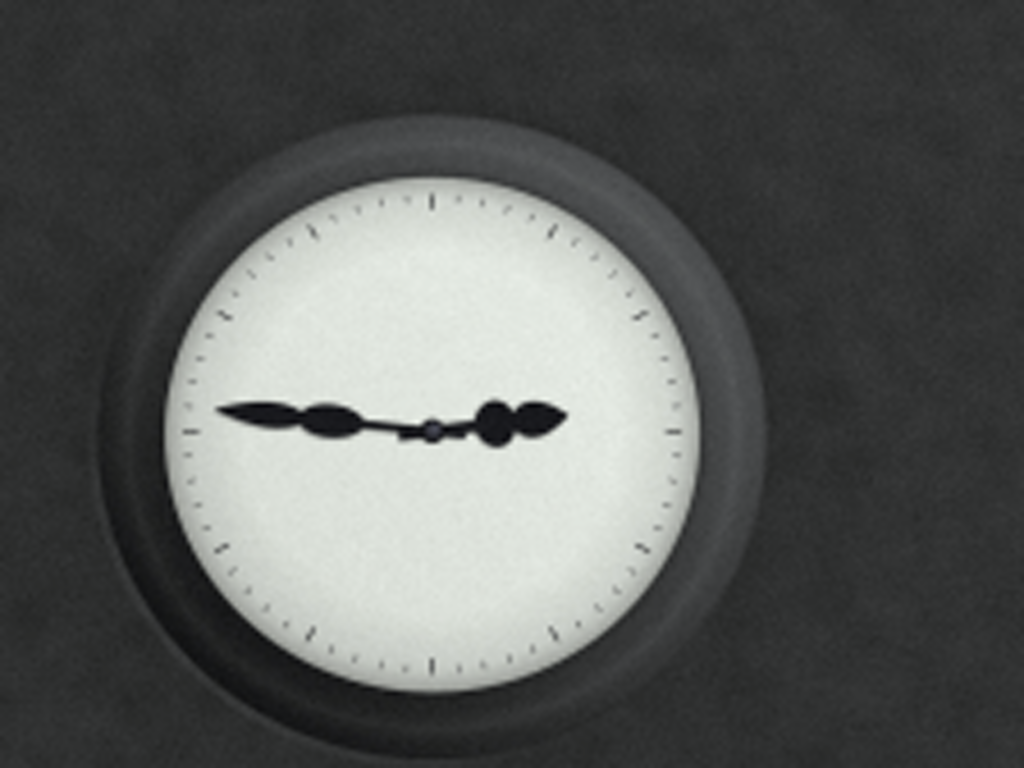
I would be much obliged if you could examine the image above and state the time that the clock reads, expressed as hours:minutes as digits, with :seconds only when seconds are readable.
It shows 2:46
